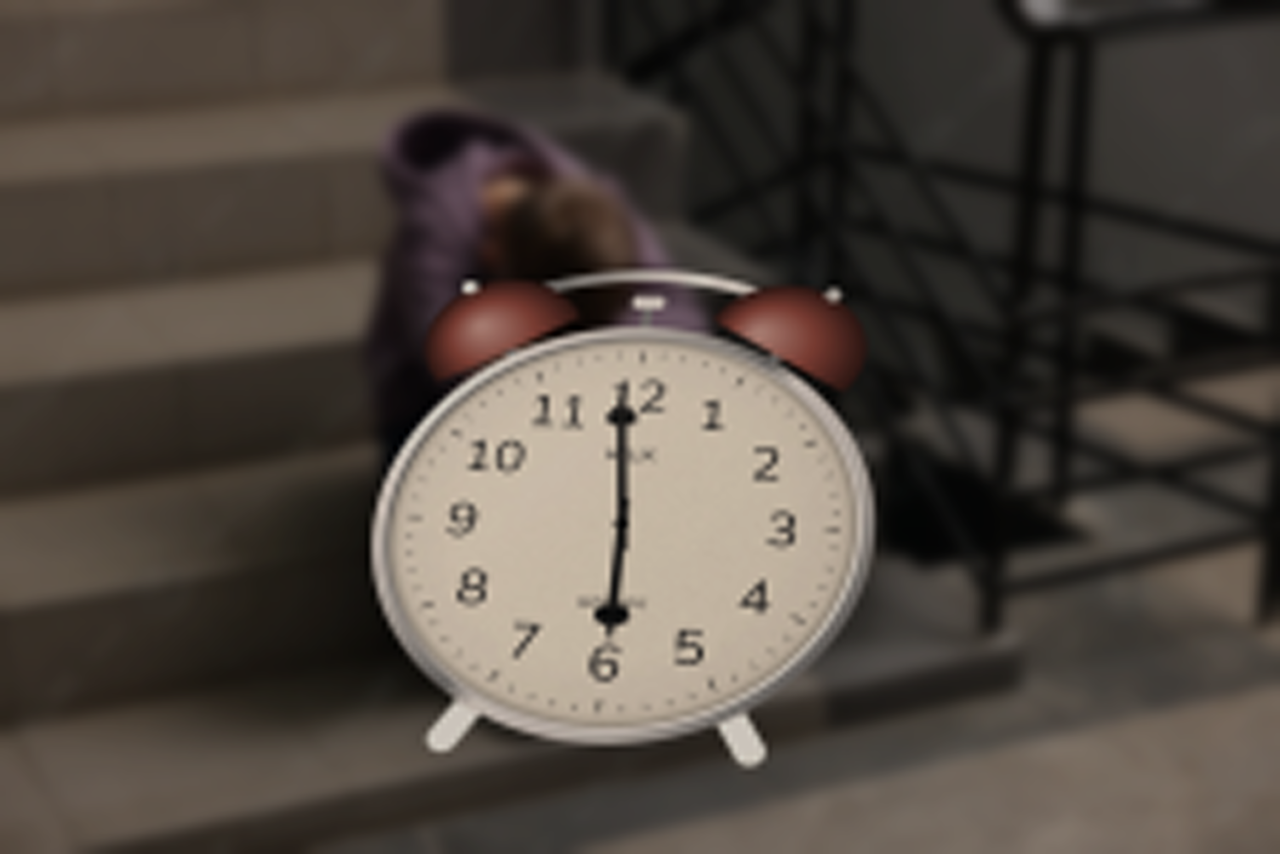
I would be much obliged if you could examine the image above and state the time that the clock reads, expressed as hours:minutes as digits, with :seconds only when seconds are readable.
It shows 5:59
